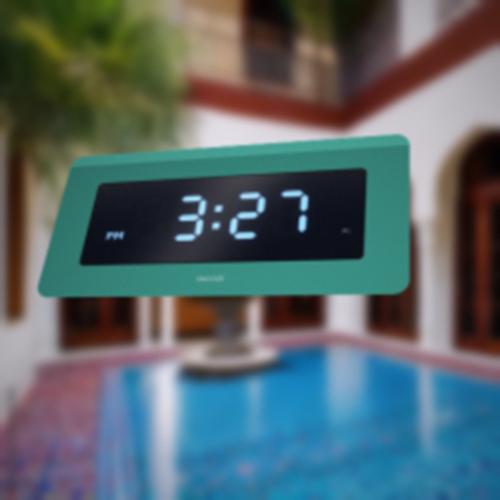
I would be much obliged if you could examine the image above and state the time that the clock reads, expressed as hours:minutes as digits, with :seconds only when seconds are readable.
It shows 3:27
